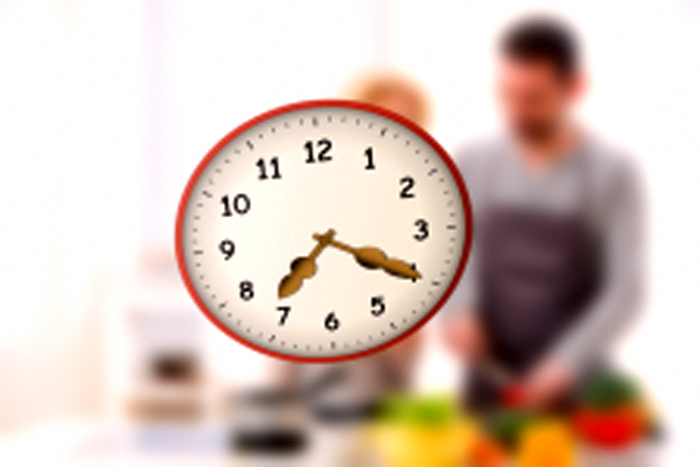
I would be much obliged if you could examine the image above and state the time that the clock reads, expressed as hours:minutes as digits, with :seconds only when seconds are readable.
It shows 7:20
